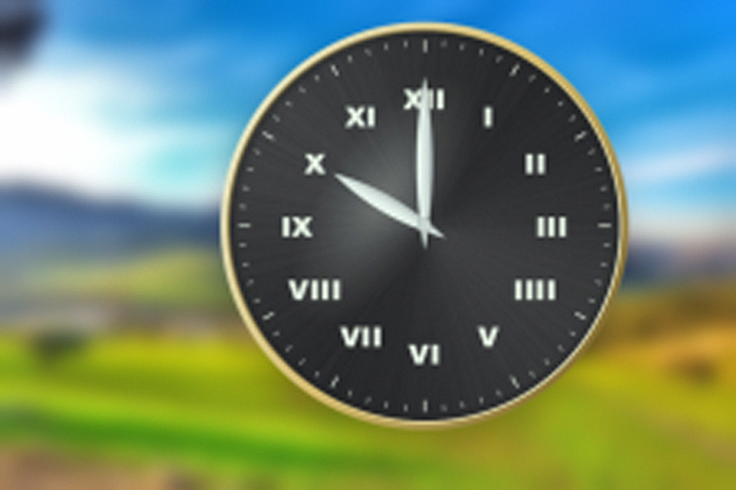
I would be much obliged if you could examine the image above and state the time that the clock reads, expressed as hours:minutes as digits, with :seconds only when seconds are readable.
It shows 10:00
